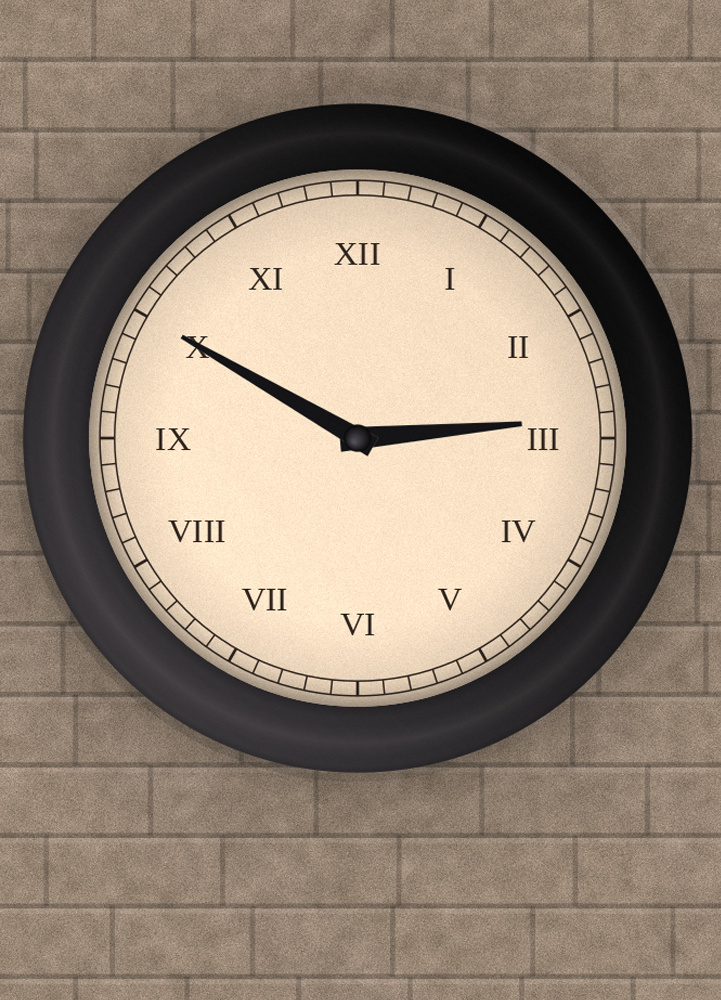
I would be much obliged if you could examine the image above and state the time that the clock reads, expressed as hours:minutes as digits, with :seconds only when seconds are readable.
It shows 2:50
